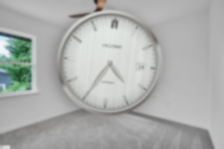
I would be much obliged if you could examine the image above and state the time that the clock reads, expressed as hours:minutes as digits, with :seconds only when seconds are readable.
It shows 4:35
